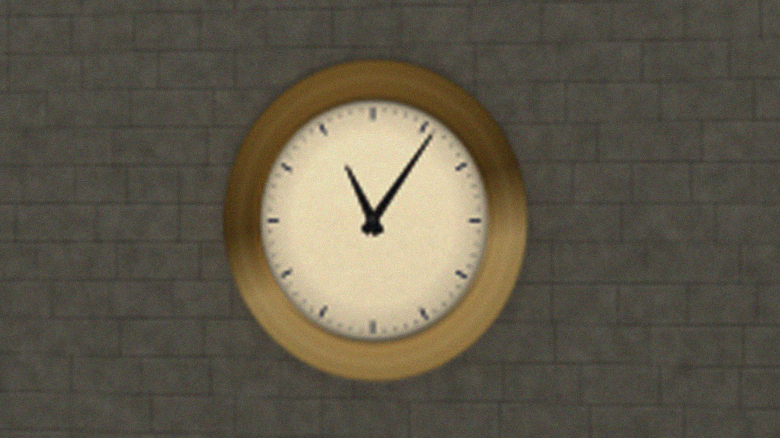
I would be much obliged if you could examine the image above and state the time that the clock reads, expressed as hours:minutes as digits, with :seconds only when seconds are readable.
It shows 11:06
